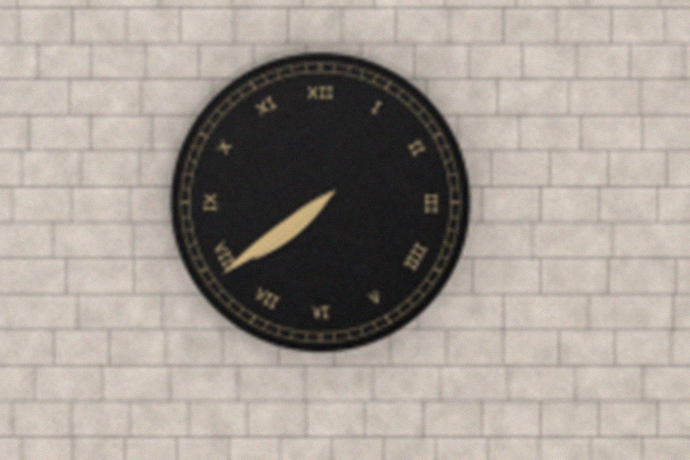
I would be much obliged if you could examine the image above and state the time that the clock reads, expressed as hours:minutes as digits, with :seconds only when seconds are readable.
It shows 7:39
